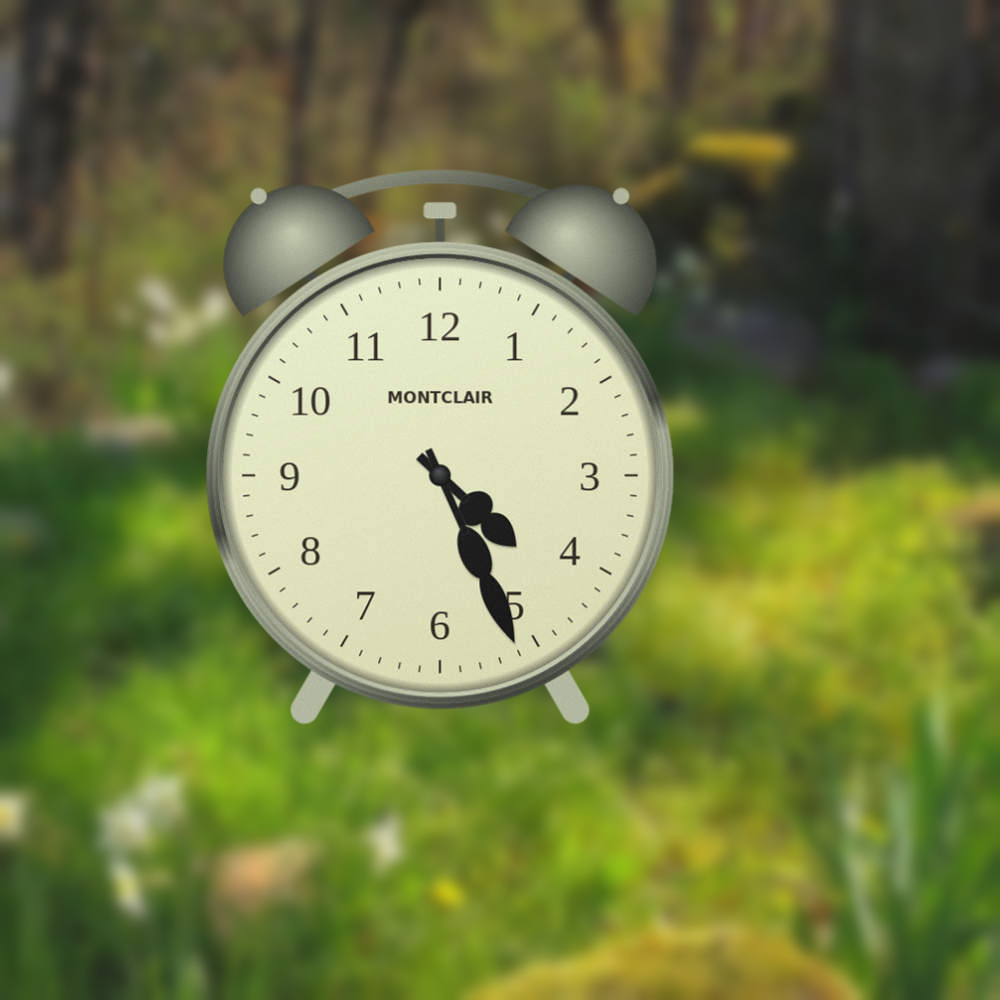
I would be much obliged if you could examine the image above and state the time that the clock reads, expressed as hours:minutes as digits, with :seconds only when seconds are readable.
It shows 4:26
